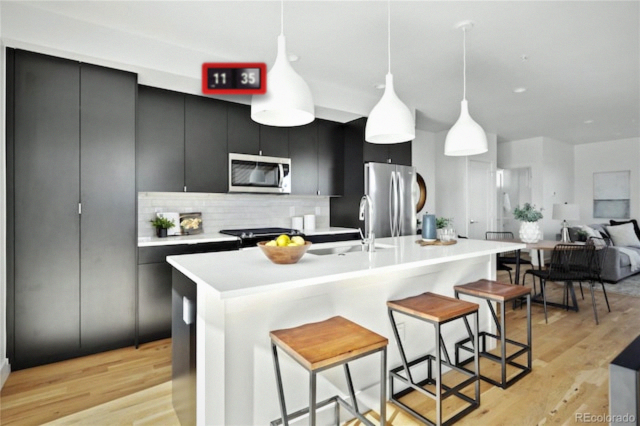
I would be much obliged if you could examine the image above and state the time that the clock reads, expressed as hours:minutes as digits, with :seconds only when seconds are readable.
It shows 11:35
